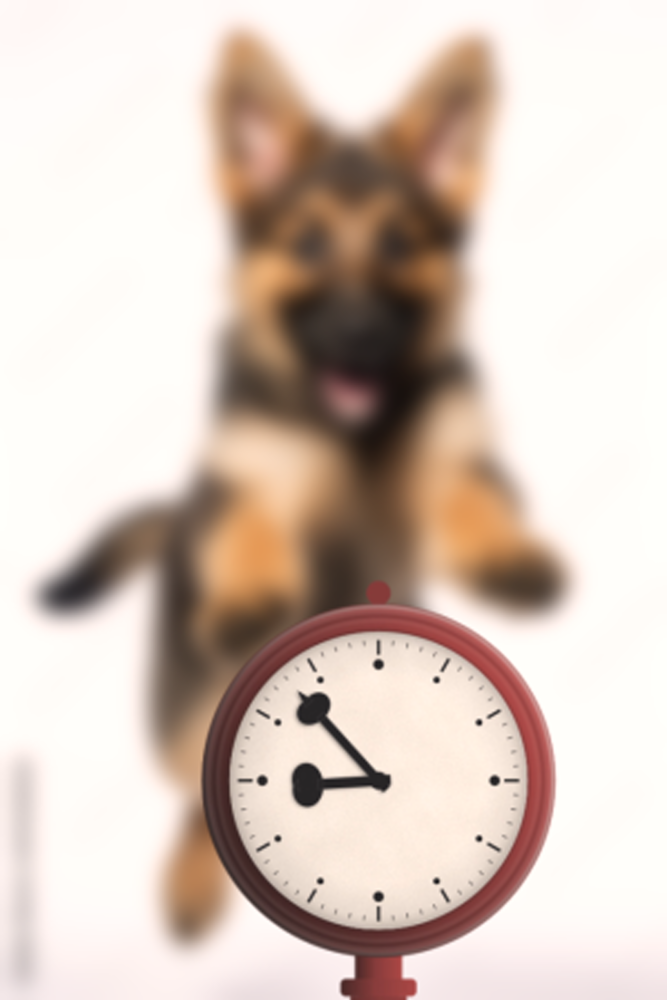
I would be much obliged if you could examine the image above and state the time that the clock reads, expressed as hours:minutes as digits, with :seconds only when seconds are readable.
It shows 8:53
